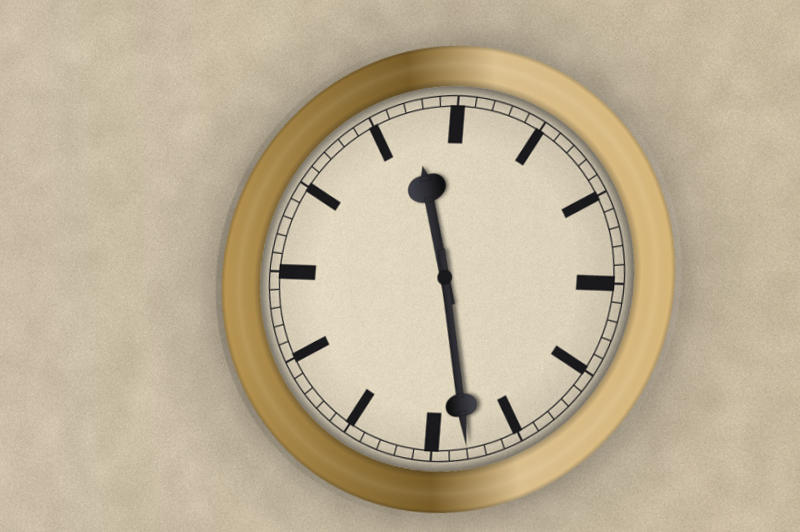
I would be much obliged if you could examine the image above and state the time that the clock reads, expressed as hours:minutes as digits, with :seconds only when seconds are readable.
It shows 11:28
